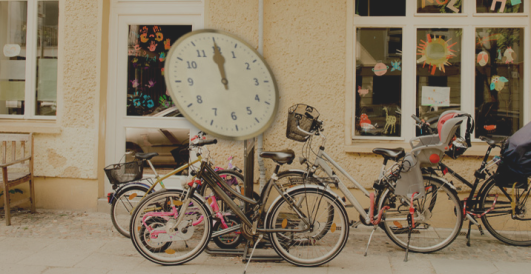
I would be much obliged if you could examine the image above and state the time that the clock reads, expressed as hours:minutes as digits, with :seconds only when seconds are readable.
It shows 12:00
